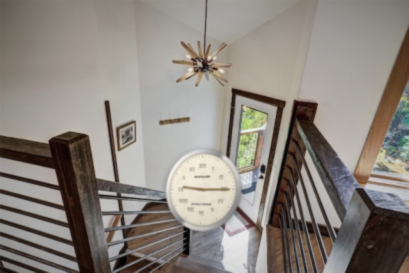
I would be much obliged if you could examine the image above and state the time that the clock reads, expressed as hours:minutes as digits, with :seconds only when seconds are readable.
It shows 9:15
